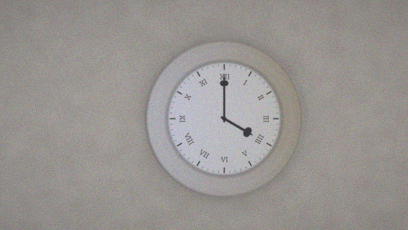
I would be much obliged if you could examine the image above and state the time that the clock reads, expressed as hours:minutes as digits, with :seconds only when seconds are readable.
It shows 4:00
